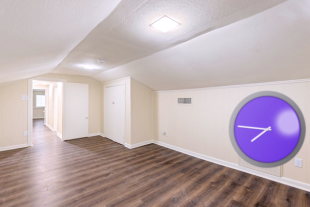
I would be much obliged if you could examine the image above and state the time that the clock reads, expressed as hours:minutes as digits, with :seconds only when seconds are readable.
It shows 7:46
